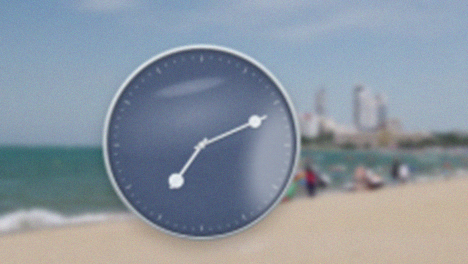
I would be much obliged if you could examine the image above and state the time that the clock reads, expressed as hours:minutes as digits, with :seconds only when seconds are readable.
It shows 7:11
